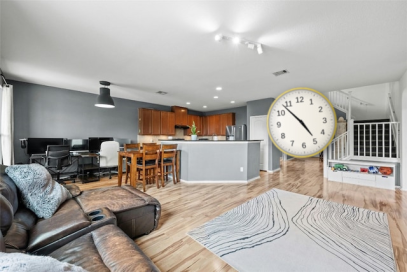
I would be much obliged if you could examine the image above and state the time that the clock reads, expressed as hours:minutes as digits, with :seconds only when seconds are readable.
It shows 4:53
